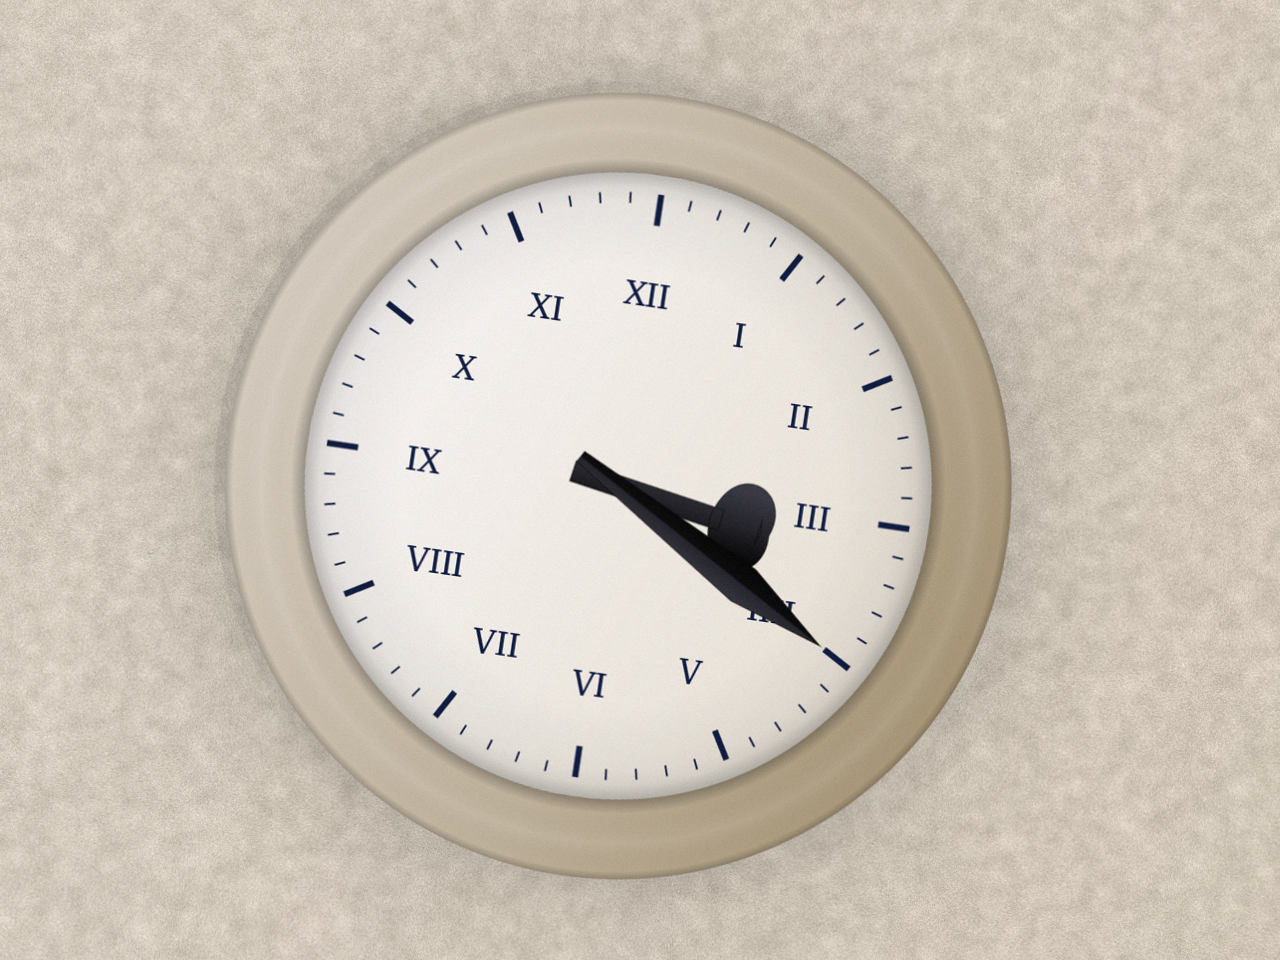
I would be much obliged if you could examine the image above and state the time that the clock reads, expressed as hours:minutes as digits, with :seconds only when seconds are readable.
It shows 3:20
